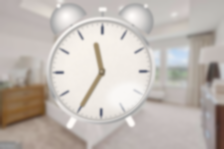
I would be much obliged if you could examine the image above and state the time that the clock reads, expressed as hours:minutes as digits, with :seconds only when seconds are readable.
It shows 11:35
